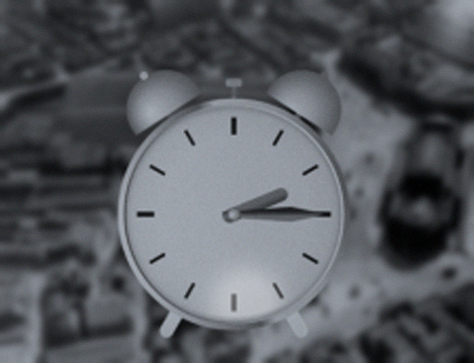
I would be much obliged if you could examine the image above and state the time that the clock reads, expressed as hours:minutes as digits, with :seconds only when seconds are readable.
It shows 2:15
